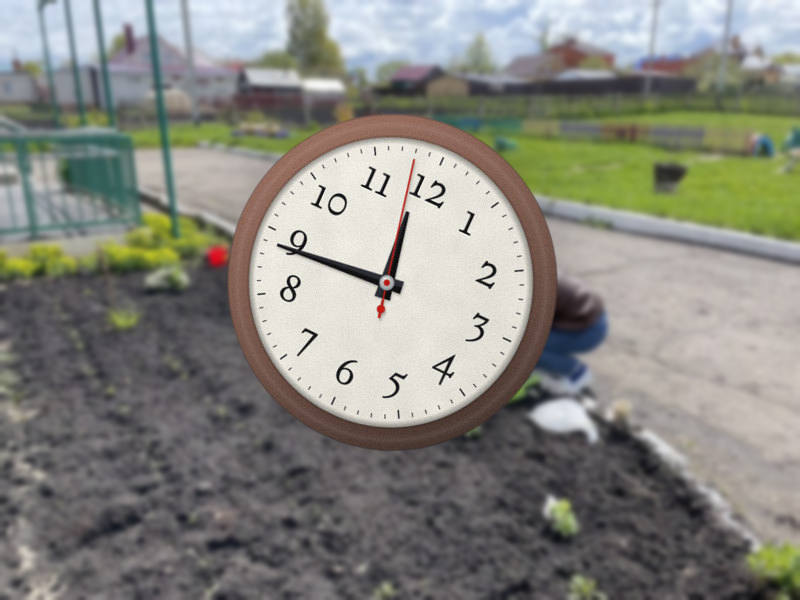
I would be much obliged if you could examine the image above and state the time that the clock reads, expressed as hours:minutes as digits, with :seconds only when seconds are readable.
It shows 11:43:58
